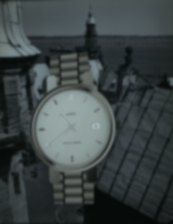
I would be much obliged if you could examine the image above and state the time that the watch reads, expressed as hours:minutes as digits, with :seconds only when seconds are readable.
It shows 10:39
